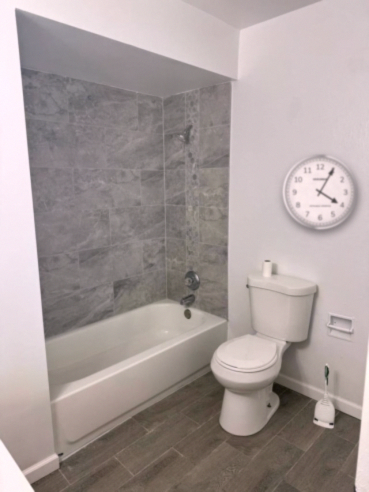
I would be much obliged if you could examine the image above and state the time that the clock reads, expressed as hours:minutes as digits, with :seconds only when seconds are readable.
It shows 4:05
